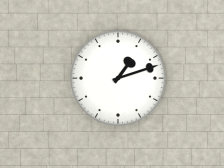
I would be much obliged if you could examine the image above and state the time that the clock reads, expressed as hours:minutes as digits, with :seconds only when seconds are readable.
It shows 1:12
